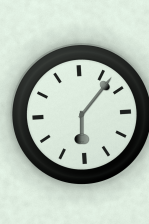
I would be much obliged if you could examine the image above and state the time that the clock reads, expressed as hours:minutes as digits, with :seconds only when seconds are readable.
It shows 6:07
